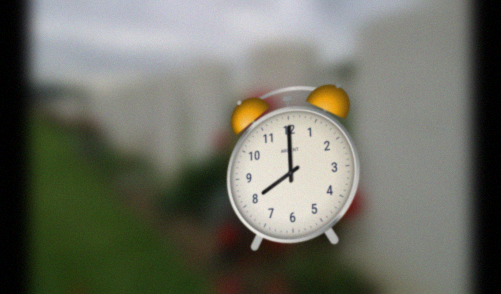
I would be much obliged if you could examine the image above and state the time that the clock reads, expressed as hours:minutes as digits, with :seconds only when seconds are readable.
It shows 8:00
